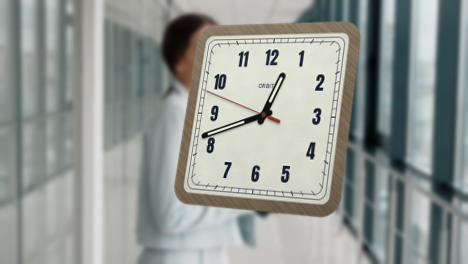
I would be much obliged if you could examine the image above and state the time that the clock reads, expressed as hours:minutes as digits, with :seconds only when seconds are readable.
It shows 12:41:48
